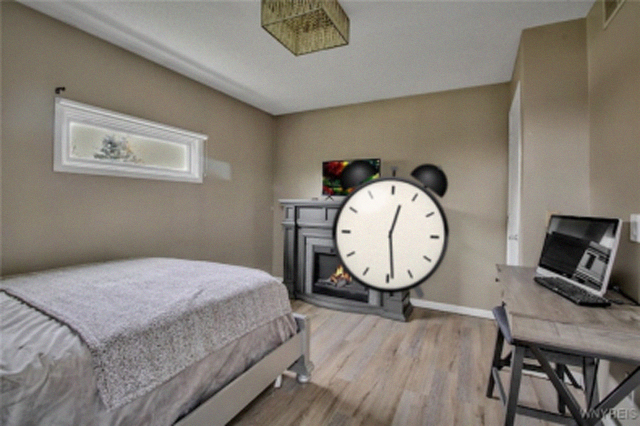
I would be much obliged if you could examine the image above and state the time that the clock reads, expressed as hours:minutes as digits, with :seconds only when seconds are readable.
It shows 12:29
